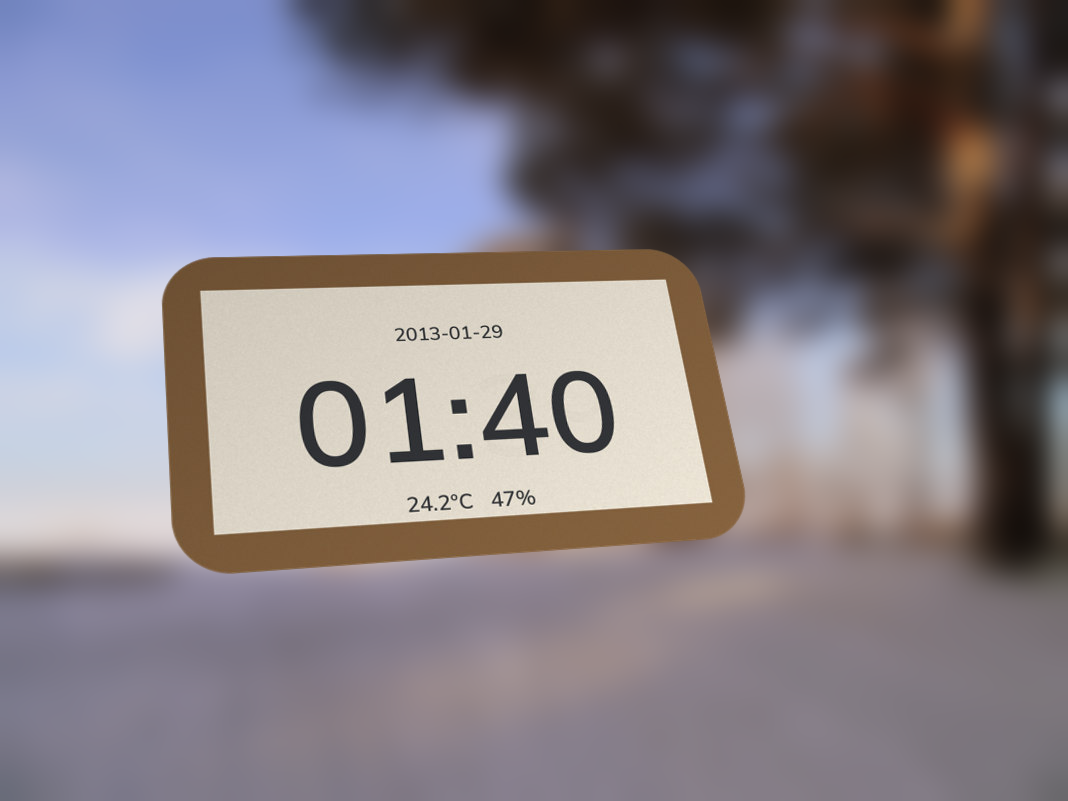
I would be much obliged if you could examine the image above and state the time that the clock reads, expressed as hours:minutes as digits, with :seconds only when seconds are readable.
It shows 1:40
